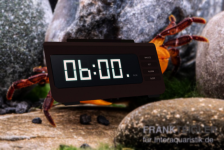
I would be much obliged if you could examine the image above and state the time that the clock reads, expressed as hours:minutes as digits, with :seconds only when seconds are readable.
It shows 6:00
